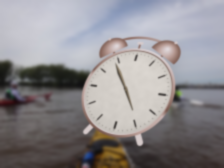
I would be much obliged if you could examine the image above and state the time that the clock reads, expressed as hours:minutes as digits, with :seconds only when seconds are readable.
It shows 4:54
